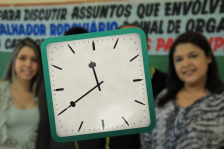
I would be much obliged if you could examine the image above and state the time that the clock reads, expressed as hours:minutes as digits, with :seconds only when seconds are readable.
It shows 11:40
